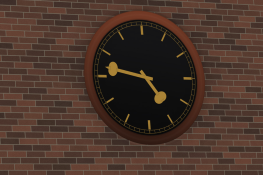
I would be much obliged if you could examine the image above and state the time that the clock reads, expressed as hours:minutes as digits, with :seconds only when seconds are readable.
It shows 4:47
